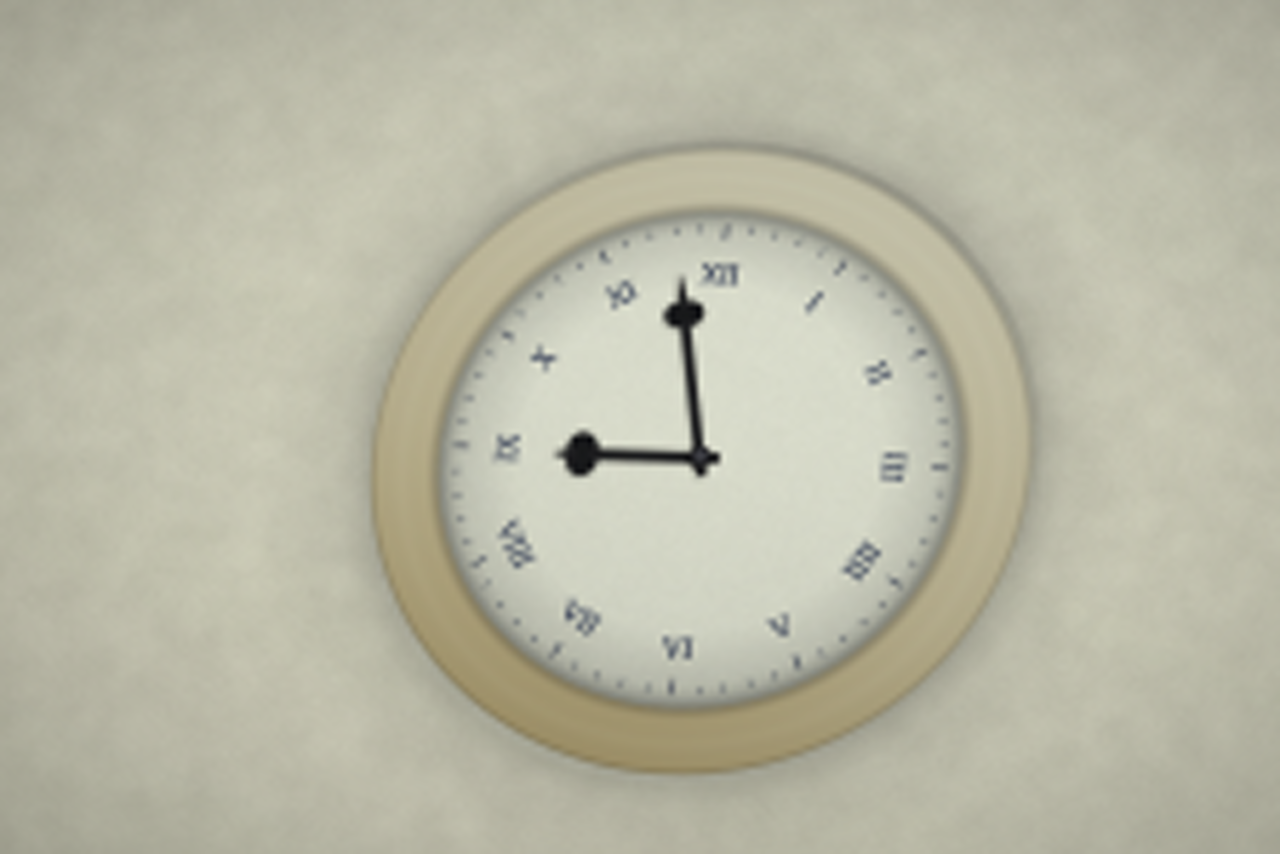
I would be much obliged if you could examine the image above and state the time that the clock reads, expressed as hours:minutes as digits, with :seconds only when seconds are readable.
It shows 8:58
